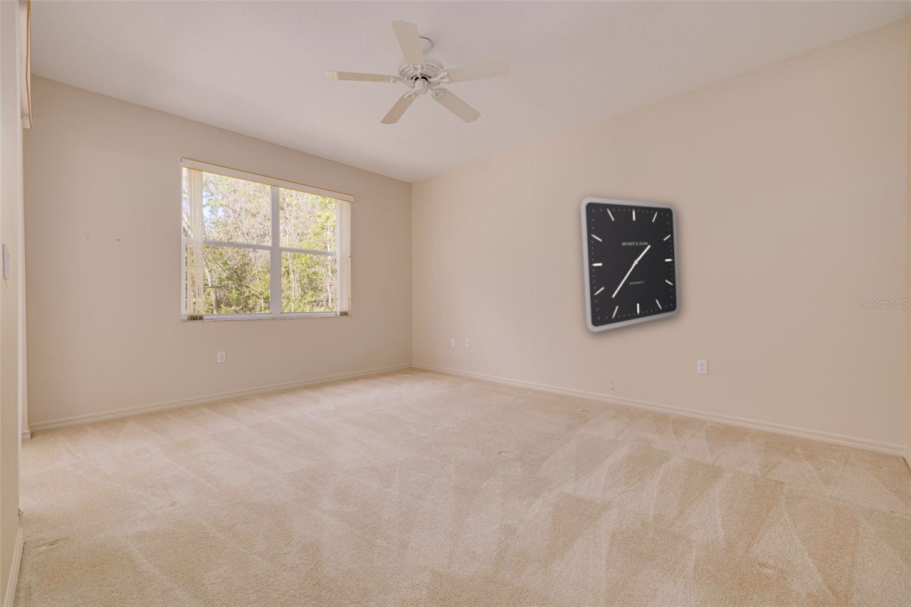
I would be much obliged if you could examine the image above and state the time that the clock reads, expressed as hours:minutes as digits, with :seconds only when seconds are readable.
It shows 1:37
